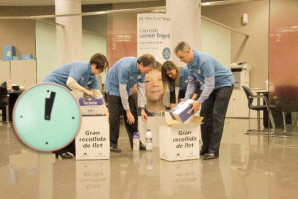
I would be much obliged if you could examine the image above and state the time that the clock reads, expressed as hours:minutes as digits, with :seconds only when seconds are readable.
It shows 12:02
